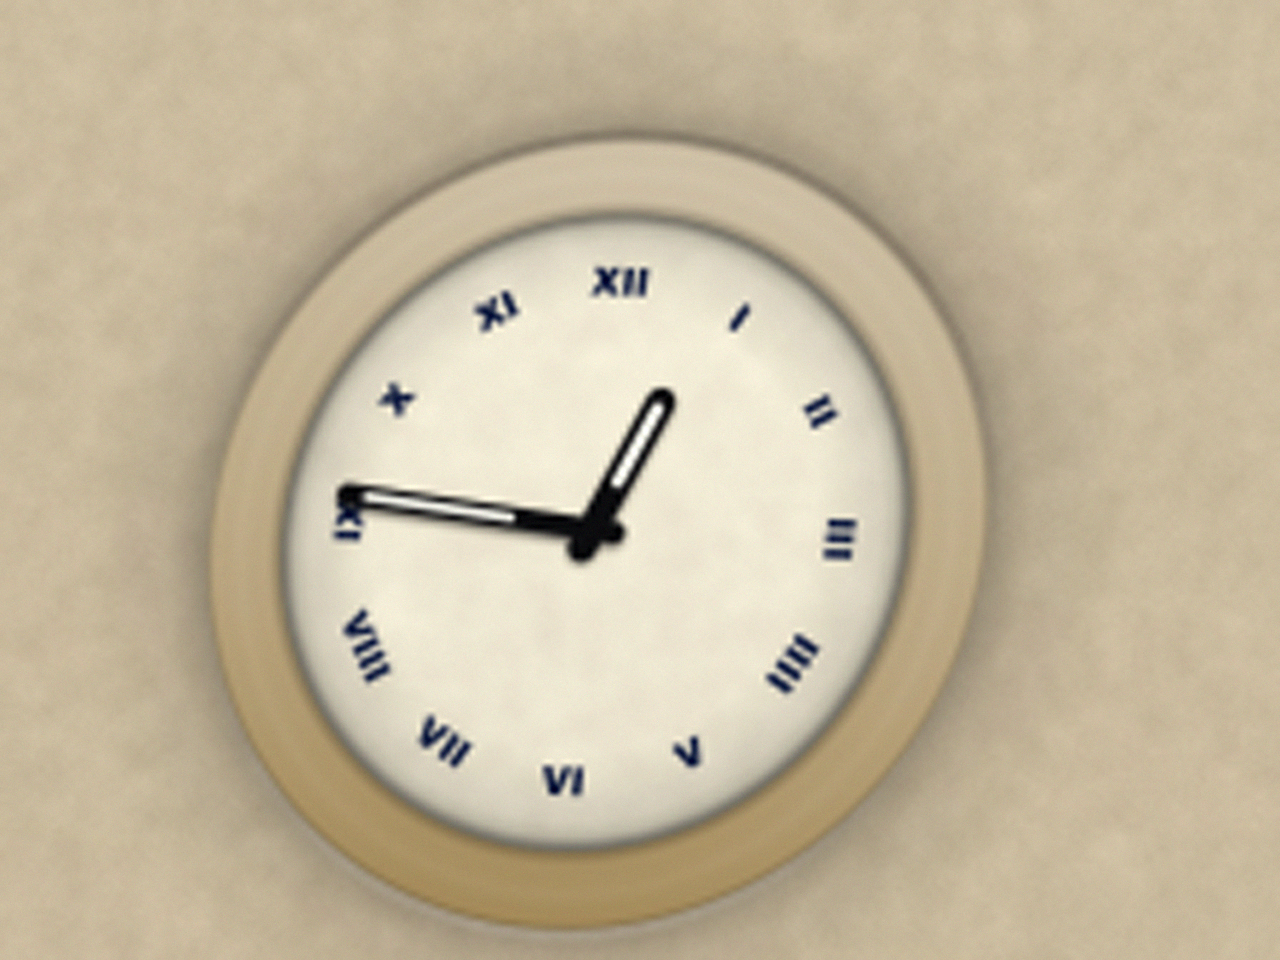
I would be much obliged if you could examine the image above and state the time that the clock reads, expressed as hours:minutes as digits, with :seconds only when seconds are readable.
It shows 12:46
